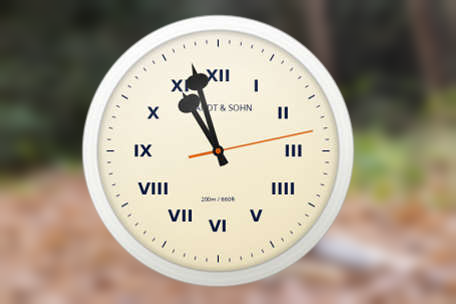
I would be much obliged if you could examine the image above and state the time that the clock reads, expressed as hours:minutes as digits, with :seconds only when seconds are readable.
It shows 10:57:13
